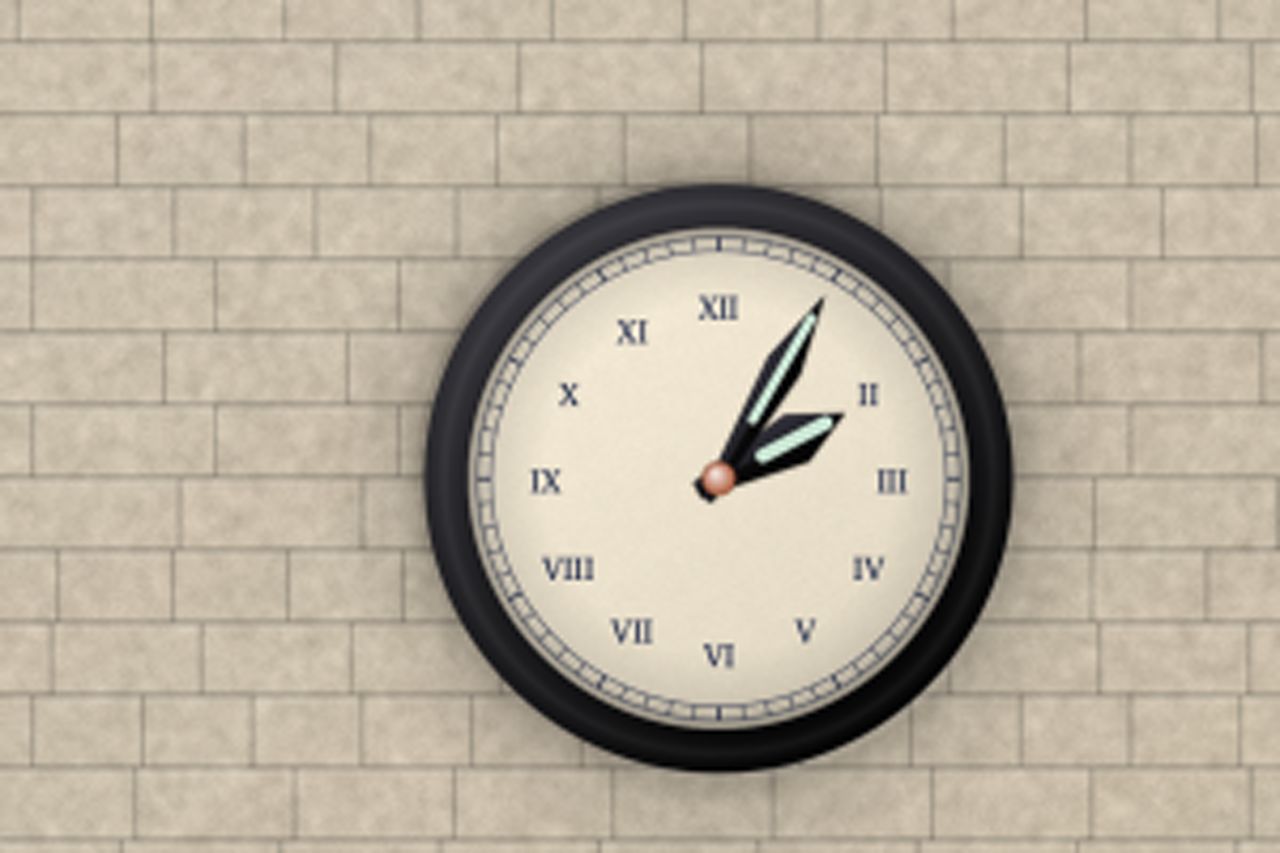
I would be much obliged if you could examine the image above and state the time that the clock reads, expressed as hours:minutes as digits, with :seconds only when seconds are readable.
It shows 2:05
